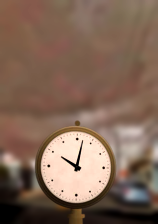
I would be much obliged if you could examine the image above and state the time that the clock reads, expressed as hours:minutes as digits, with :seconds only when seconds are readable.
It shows 10:02
